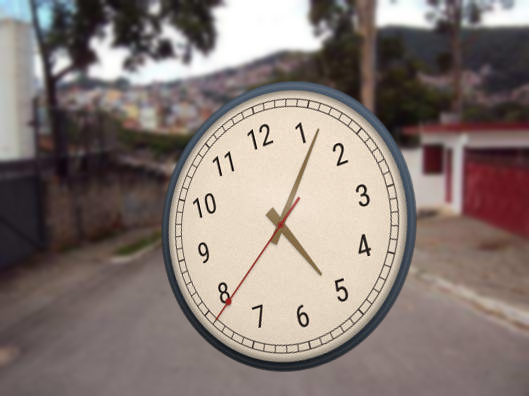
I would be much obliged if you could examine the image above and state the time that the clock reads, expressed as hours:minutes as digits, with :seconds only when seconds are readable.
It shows 5:06:39
